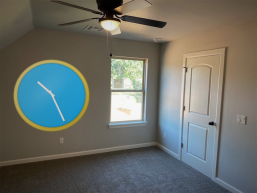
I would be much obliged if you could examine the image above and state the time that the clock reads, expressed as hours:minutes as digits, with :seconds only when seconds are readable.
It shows 10:26
